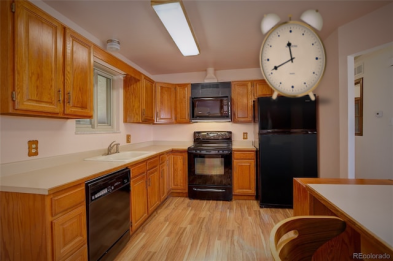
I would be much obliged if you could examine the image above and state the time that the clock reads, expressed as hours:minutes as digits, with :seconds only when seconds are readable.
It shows 11:41
